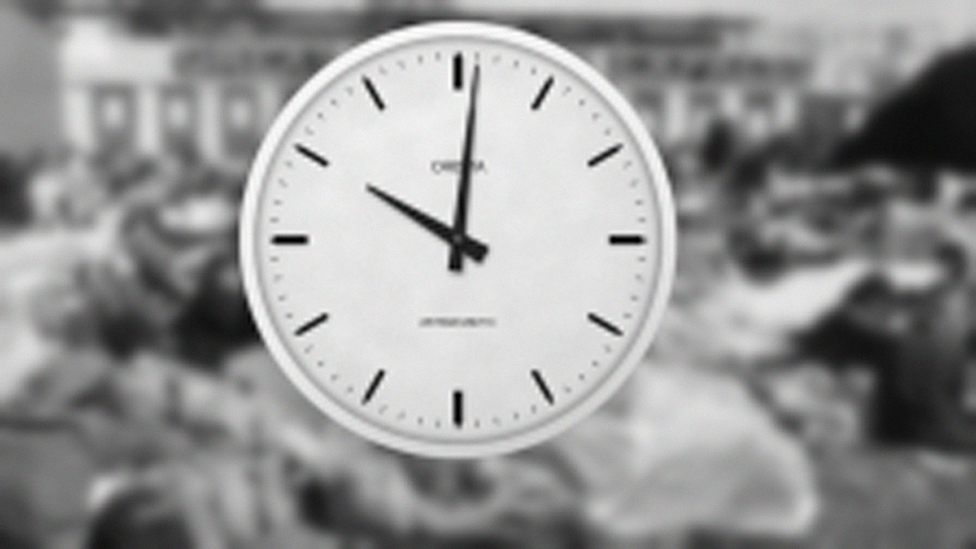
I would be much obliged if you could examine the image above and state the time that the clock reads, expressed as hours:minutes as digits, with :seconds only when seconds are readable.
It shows 10:01
